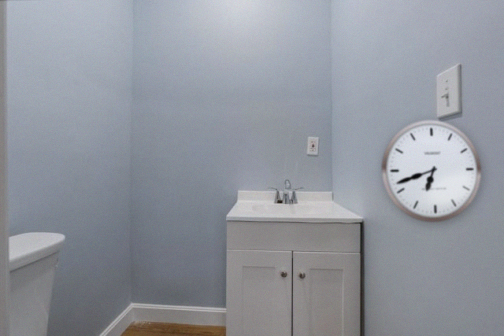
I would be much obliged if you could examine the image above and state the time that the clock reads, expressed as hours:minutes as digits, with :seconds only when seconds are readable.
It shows 6:42
